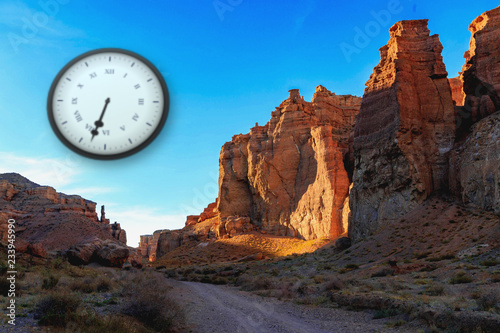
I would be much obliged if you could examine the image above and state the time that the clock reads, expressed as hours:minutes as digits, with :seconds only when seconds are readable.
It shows 6:33
